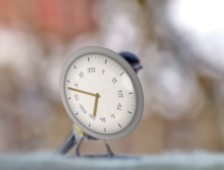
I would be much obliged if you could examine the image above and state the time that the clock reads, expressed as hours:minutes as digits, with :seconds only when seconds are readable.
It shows 6:48
